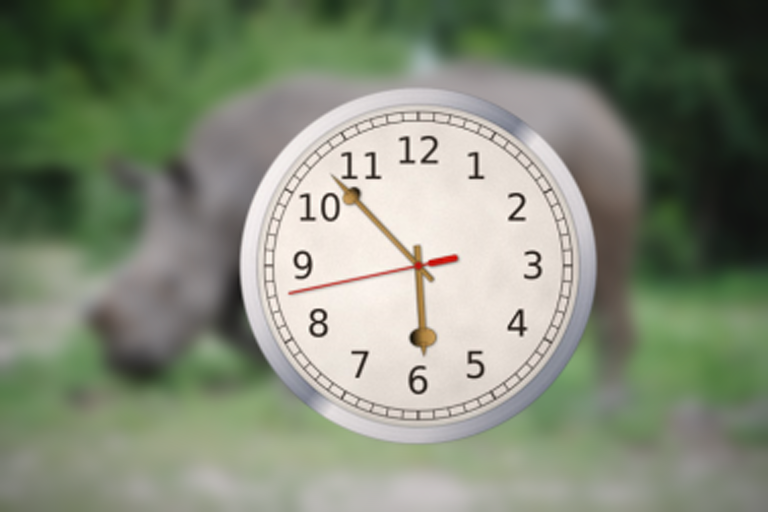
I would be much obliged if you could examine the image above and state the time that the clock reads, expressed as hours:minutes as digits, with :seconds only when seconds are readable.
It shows 5:52:43
